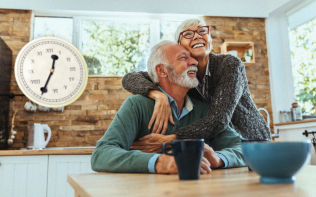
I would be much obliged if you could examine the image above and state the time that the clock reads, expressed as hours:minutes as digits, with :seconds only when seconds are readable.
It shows 12:35
